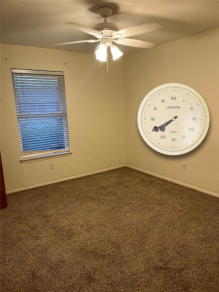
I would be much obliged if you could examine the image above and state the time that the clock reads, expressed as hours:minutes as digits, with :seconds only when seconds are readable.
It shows 7:40
